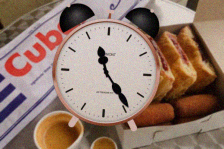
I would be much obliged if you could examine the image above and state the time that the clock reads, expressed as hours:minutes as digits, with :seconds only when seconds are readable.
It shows 11:24
